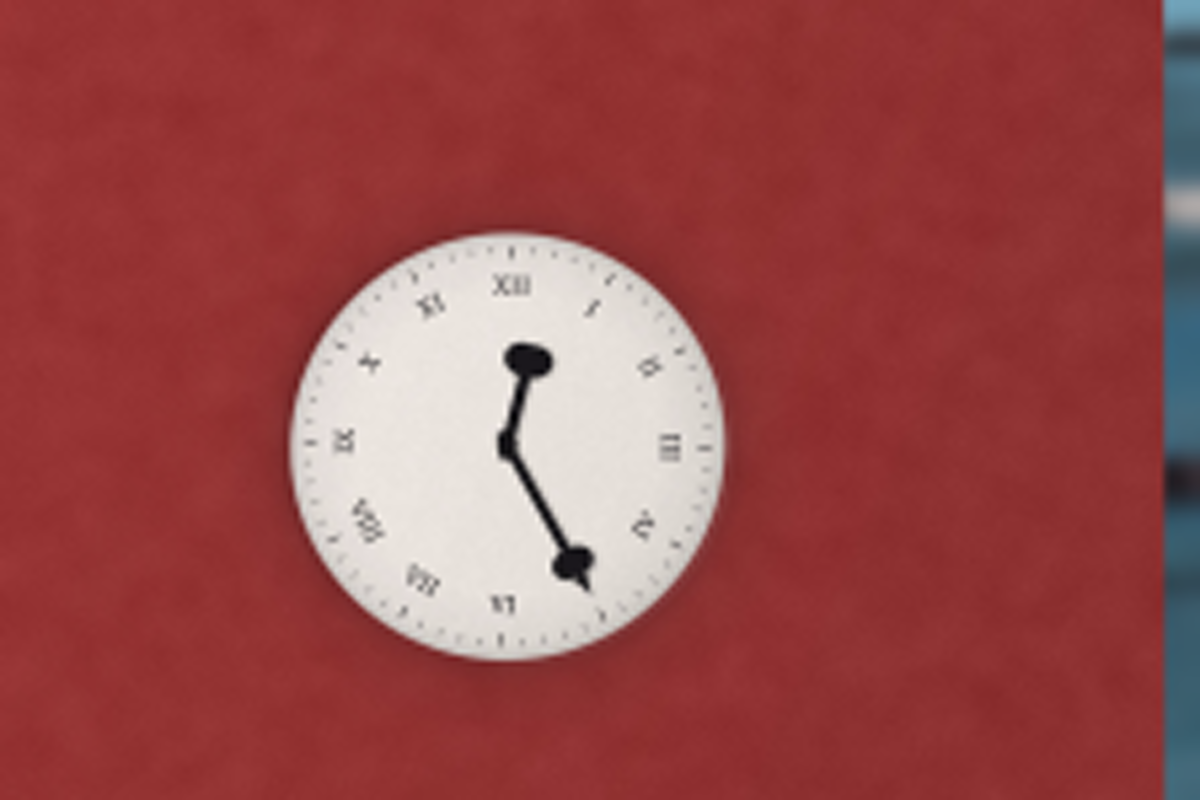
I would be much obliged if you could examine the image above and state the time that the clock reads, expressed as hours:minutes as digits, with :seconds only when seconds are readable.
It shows 12:25
